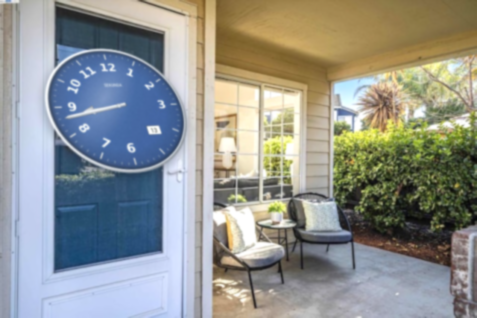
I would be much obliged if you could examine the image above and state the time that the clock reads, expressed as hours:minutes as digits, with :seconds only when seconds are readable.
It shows 8:43
